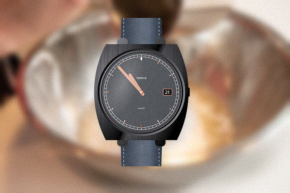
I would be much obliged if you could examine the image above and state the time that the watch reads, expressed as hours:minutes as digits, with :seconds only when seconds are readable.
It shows 10:53
